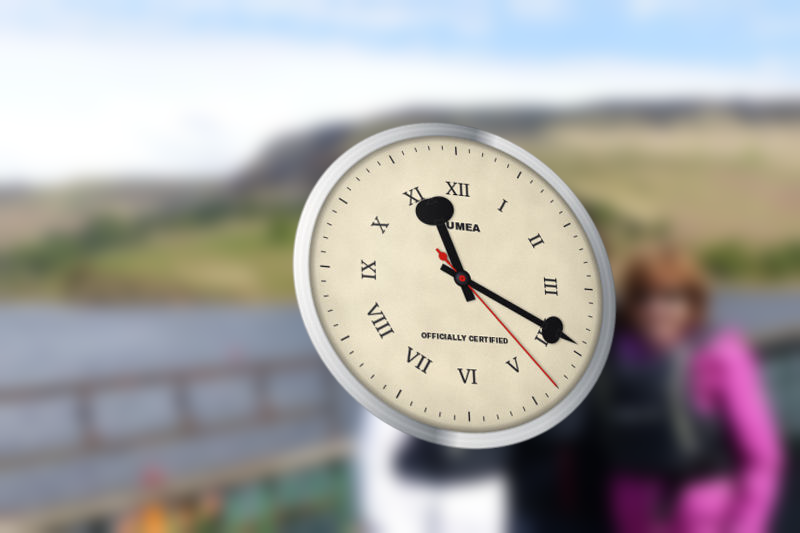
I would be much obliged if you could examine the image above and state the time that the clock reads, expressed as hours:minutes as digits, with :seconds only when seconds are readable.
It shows 11:19:23
